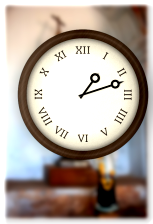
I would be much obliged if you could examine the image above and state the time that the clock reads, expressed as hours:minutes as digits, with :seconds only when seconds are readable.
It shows 1:12
